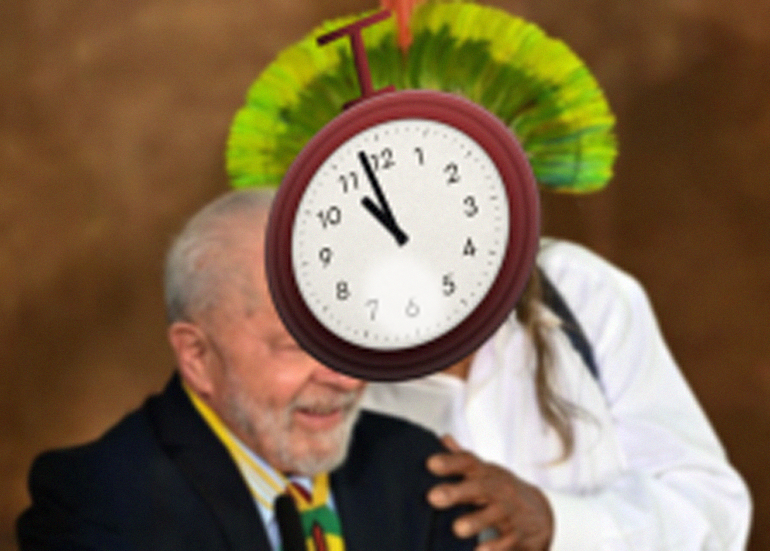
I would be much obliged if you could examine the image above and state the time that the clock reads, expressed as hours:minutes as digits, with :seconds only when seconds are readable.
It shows 10:58
